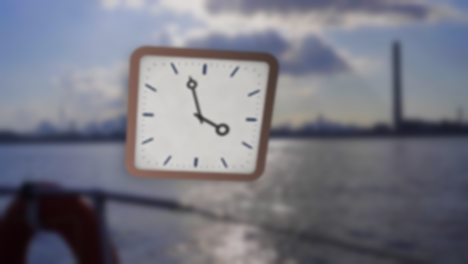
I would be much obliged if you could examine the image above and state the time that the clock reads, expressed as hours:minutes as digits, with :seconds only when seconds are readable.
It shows 3:57
